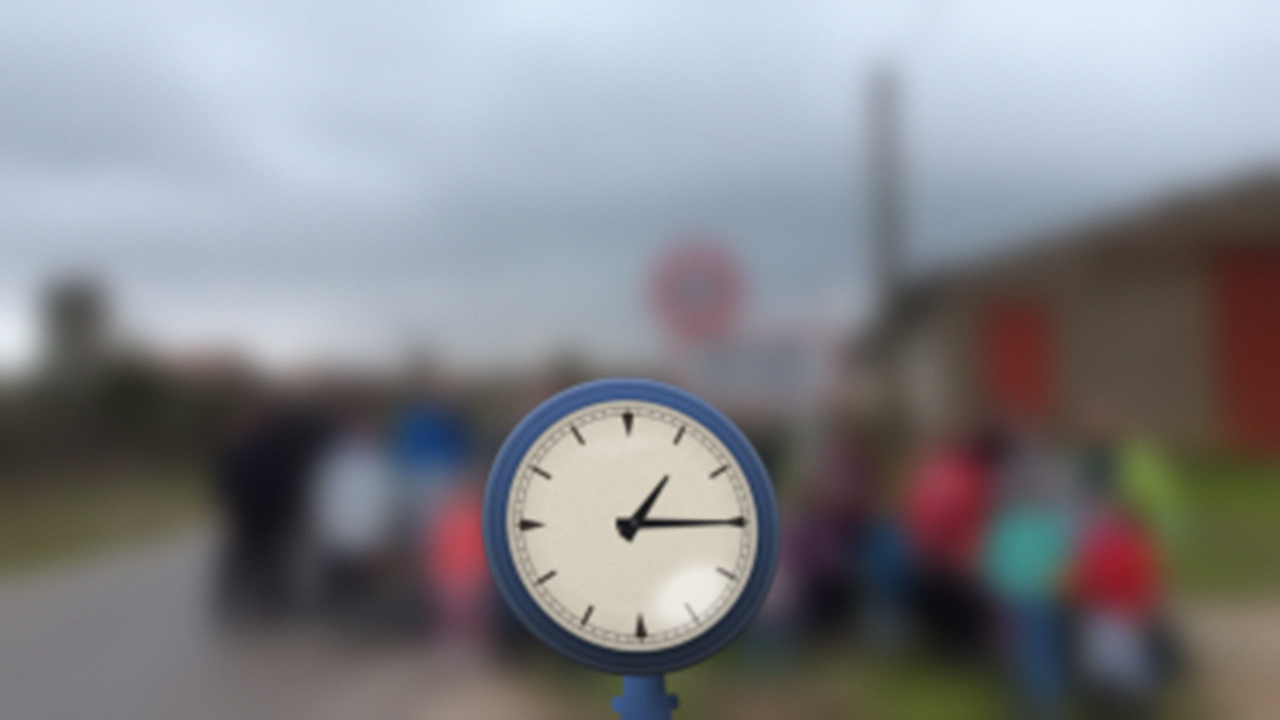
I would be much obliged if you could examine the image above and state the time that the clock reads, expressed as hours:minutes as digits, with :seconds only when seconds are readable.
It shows 1:15
